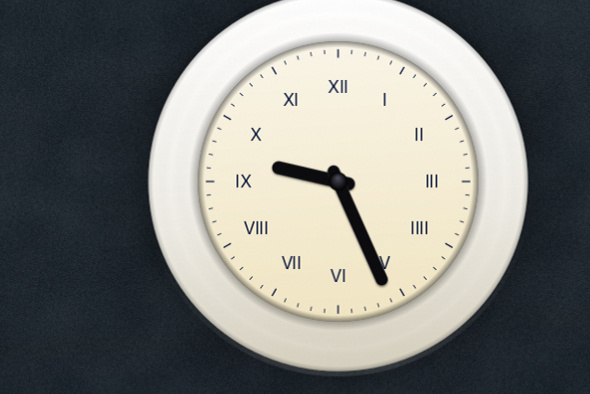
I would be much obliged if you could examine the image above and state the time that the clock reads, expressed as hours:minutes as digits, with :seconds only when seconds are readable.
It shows 9:26
